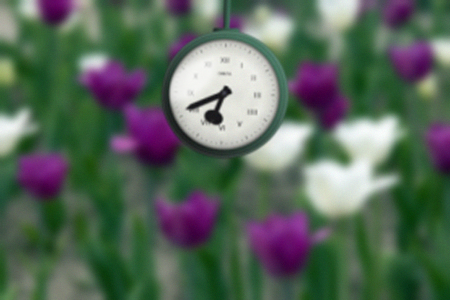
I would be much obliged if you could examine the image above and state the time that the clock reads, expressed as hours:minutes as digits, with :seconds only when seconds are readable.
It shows 6:41
